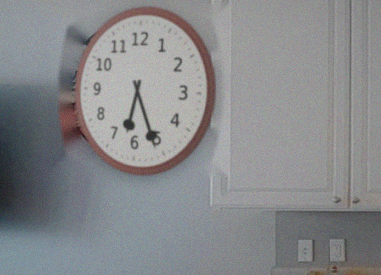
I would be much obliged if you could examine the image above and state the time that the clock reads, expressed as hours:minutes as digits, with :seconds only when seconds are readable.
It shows 6:26
